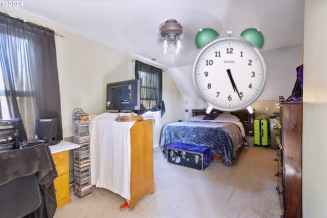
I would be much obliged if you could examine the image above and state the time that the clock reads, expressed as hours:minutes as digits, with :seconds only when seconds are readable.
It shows 5:26
